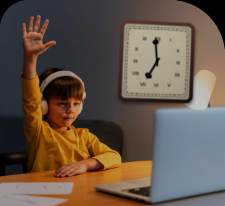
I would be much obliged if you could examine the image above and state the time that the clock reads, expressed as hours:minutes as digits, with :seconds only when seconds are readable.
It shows 6:59
